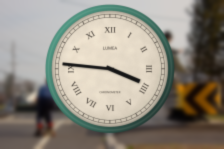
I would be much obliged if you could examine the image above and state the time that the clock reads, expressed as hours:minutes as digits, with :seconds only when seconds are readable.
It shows 3:46
